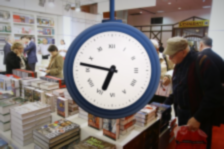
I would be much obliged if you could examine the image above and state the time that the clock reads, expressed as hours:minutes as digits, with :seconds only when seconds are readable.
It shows 6:47
